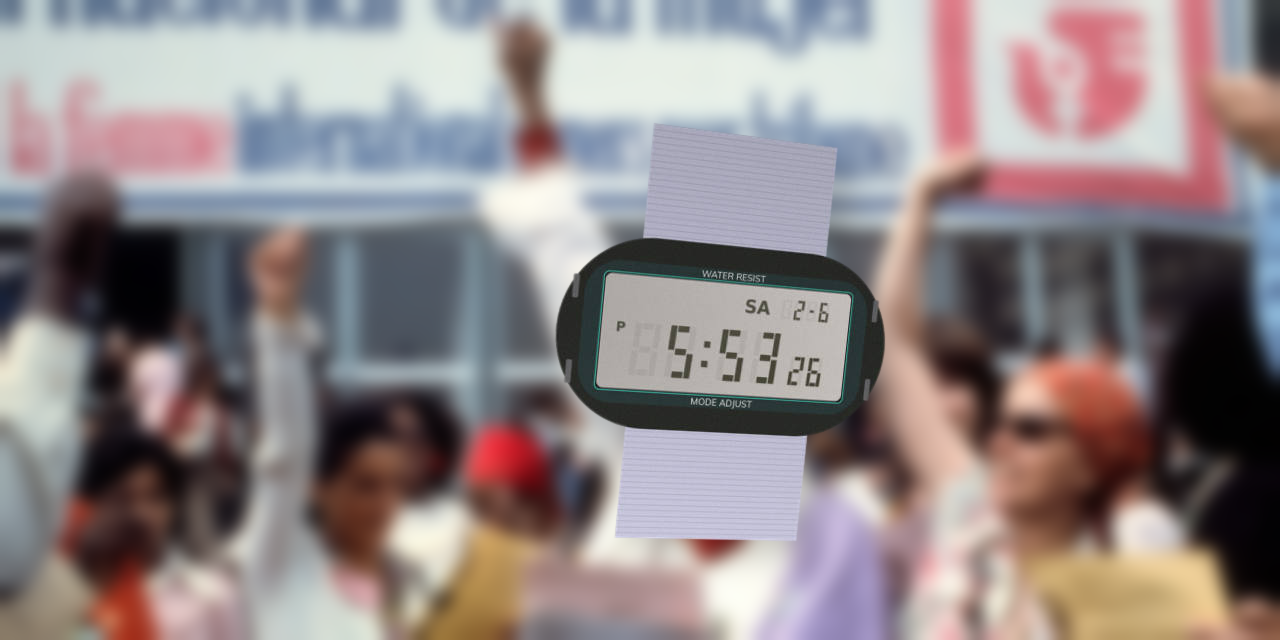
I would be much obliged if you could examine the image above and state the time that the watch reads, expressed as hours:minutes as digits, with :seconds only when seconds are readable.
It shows 5:53:26
